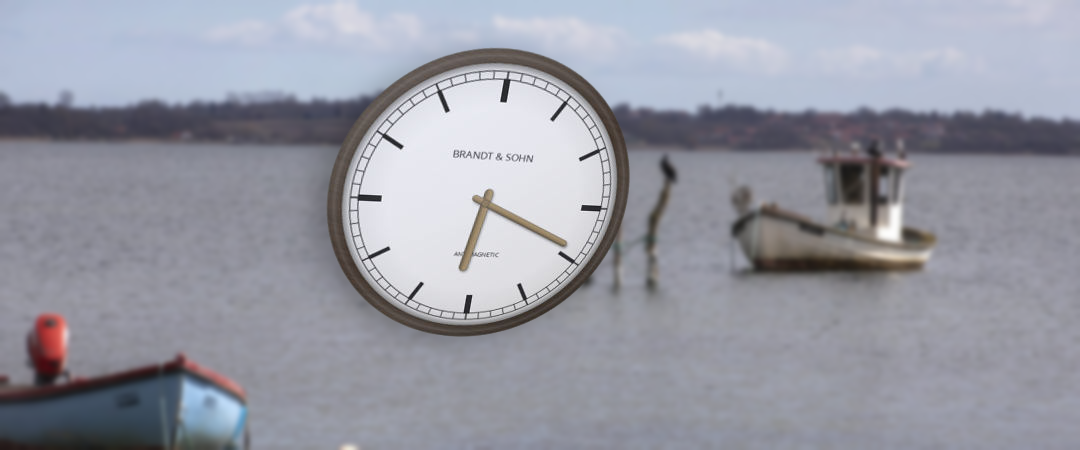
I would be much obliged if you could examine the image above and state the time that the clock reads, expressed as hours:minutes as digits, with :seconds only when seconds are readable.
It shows 6:19
